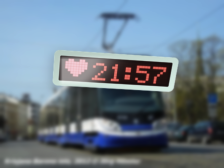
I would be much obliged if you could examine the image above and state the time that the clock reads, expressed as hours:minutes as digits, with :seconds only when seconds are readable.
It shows 21:57
